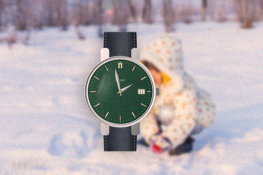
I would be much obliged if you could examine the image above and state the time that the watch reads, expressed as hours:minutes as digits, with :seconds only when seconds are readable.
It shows 1:58
